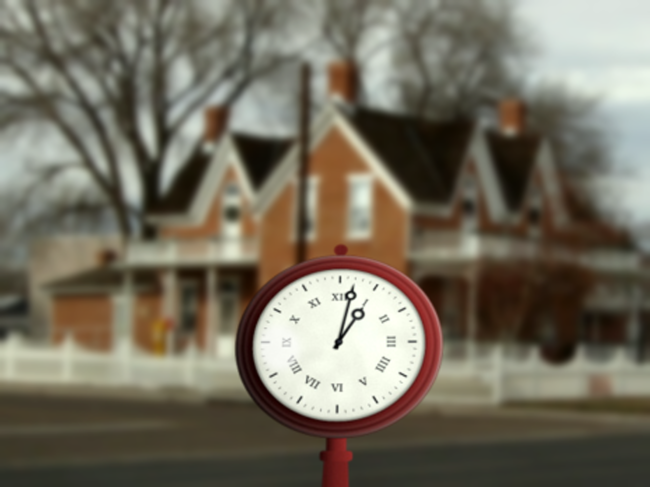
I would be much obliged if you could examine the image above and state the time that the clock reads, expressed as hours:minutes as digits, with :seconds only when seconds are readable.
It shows 1:02
